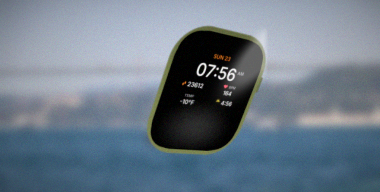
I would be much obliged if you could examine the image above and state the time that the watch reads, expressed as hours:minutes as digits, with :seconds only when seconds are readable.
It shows 7:56
